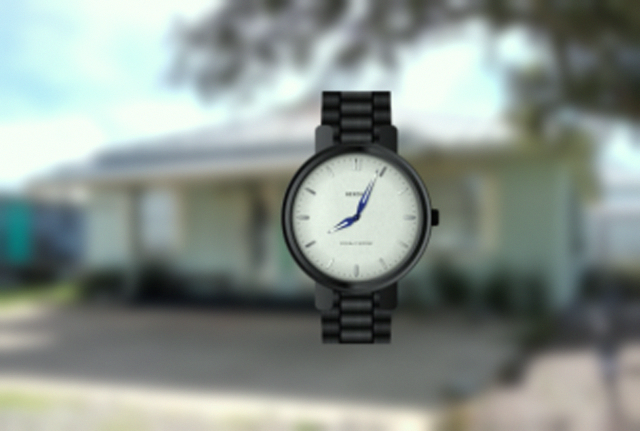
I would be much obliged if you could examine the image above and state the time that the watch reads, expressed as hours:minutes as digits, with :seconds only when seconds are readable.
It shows 8:04
